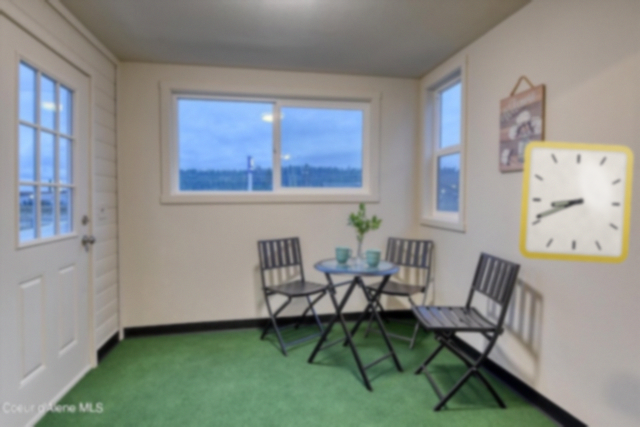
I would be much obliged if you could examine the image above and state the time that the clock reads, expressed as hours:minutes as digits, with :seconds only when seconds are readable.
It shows 8:41
